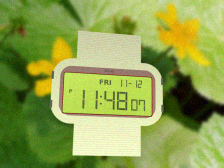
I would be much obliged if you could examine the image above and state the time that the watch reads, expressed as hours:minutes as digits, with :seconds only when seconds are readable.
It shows 11:48:07
